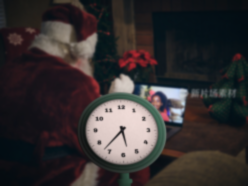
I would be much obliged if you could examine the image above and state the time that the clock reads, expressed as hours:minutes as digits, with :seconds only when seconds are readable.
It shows 5:37
